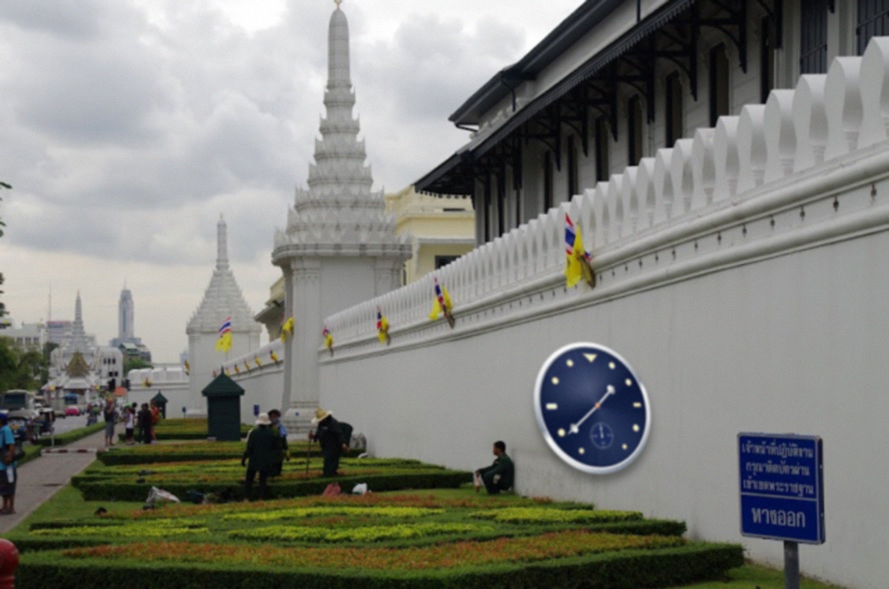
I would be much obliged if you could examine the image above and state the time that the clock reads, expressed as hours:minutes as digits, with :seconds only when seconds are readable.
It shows 1:39
